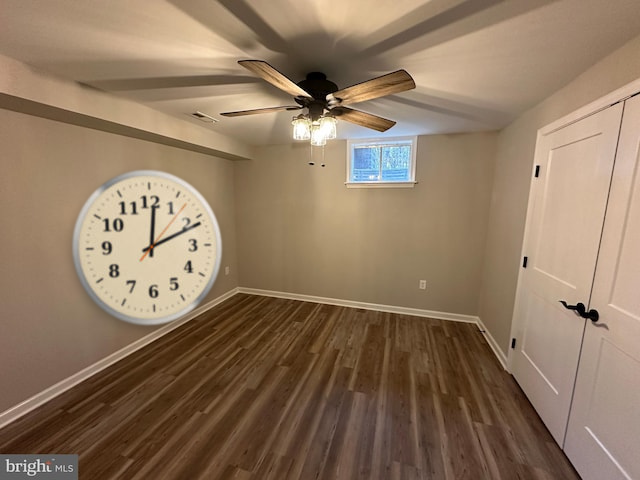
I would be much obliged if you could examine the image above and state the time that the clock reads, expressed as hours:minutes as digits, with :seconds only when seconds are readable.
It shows 12:11:07
